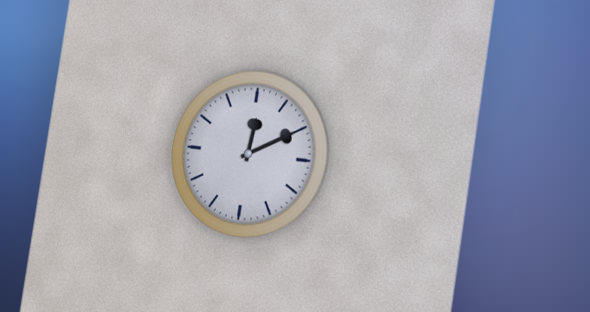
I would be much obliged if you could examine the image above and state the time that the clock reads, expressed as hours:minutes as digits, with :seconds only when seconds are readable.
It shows 12:10
